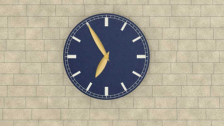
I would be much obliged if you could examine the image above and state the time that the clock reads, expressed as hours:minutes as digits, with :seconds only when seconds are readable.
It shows 6:55
